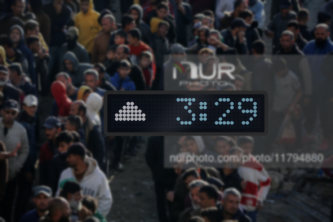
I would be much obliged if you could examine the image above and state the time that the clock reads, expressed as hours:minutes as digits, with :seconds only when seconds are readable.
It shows 3:29
